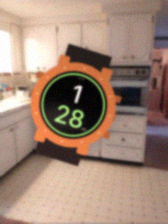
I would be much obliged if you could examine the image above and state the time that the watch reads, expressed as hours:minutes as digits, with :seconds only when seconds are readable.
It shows 1:28
